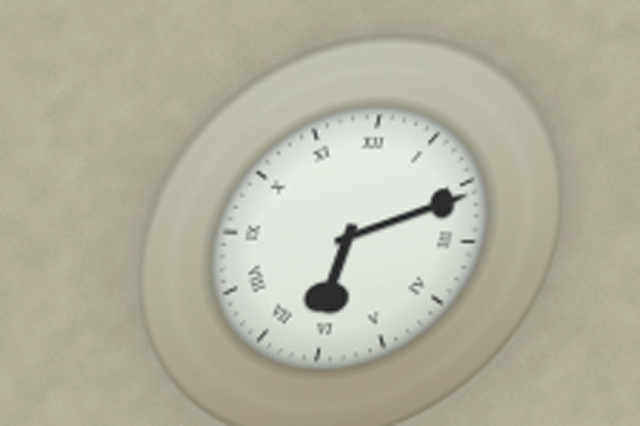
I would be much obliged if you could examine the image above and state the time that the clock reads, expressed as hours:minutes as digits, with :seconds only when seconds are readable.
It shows 6:11
